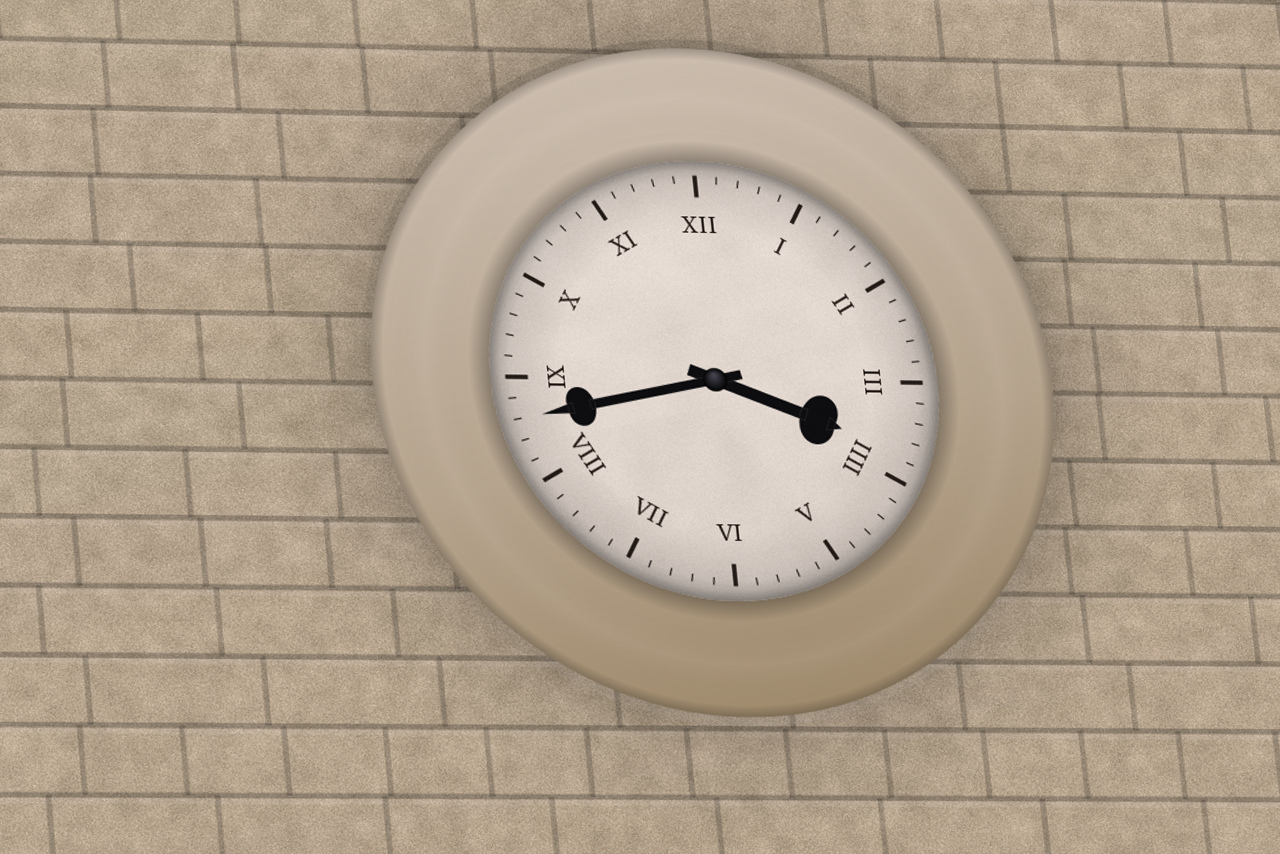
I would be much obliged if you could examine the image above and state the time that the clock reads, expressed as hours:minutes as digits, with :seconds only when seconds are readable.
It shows 3:43
